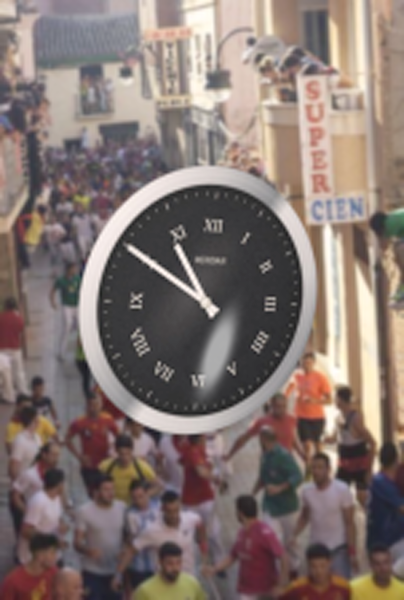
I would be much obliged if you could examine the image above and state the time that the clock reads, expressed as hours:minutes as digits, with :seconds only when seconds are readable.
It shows 10:50
